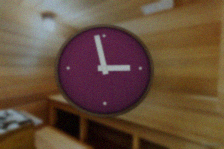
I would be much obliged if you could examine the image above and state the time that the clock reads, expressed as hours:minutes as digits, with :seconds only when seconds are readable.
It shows 2:58
